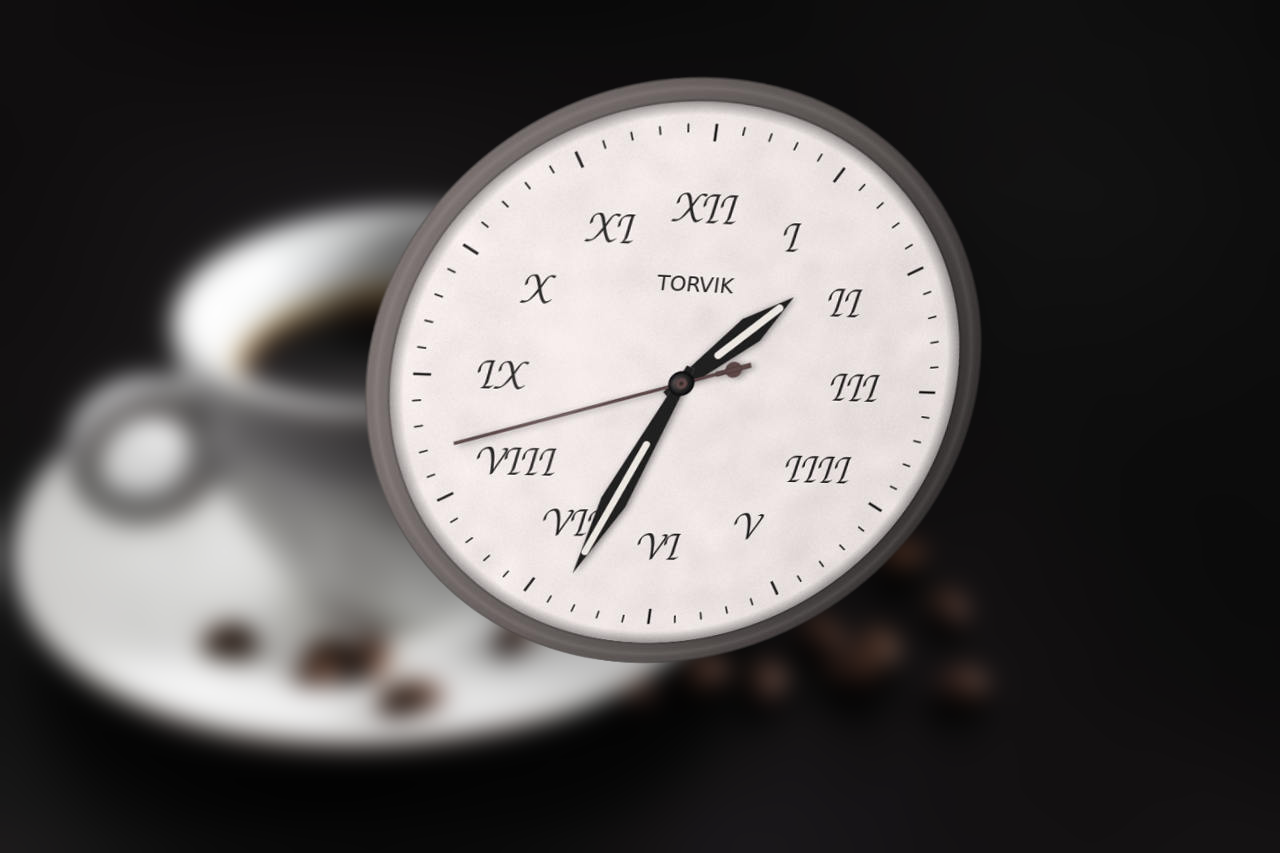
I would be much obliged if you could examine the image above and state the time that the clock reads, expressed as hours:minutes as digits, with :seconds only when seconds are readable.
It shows 1:33:42
